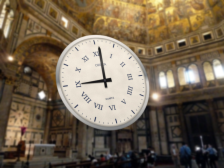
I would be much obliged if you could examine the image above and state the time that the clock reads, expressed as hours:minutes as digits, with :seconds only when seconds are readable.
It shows 9:01
